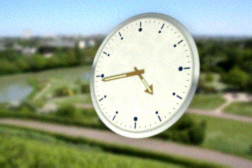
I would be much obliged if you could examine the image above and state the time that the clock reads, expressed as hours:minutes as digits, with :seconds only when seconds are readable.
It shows 4:44
